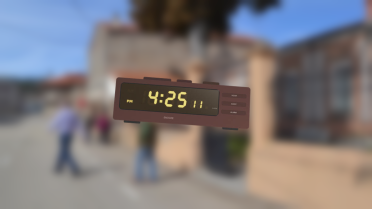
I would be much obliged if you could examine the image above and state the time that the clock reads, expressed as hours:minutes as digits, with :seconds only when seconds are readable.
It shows 4:25:11
